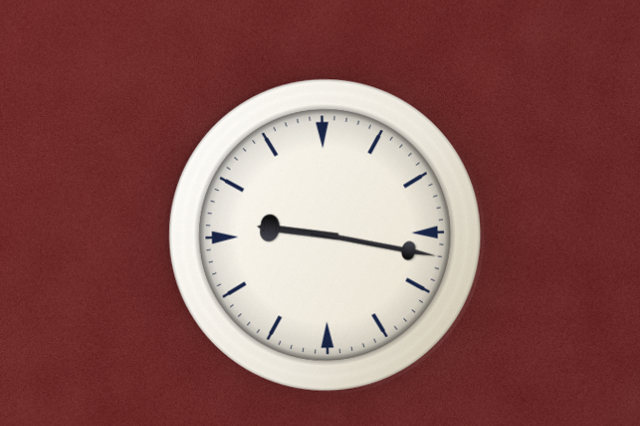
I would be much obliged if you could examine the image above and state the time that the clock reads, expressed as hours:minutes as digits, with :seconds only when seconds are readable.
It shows 9:17
